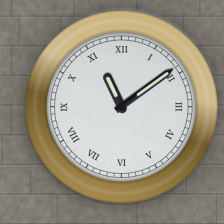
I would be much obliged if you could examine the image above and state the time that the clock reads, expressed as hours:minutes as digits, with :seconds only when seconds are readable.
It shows 11:09
